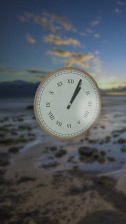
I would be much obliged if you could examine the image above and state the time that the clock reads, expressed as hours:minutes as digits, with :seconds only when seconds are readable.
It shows 1:04
